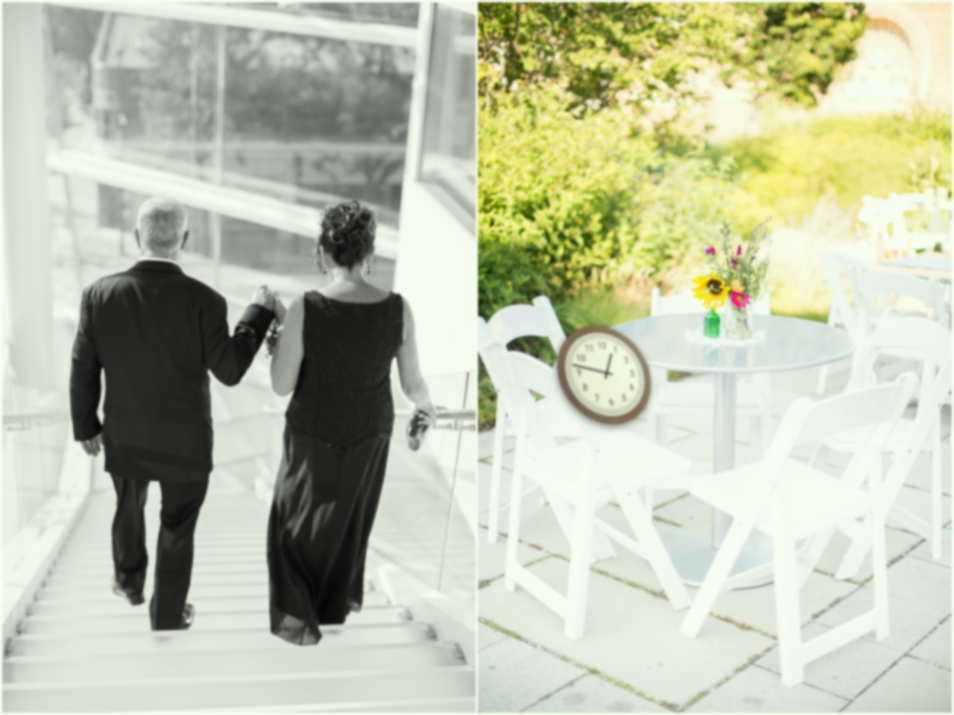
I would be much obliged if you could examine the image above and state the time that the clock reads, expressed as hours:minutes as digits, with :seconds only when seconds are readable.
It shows 12:47
